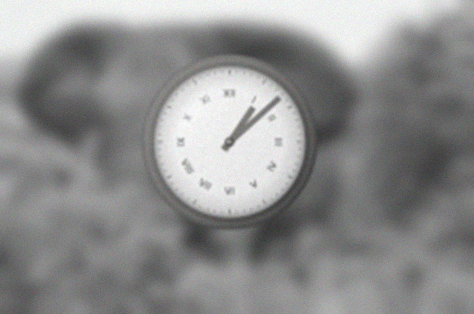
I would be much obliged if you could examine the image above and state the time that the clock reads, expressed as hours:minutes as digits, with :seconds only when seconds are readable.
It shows 1:08
